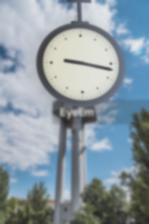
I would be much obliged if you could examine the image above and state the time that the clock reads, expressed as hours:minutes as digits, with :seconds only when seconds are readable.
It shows 9:17
